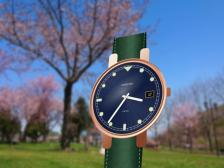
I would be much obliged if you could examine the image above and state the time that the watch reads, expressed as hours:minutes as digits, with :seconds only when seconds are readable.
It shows 3:36
